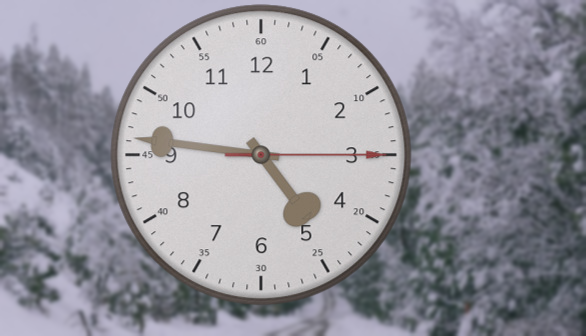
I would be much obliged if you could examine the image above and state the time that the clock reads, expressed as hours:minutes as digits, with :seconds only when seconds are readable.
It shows 4:46:15
